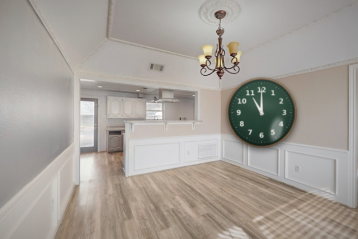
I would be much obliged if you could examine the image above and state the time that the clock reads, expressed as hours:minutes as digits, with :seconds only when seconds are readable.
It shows 11:00
